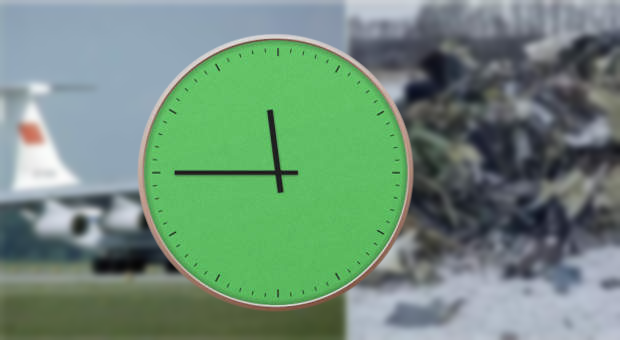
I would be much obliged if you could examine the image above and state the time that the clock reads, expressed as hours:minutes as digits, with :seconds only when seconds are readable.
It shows 11:45
